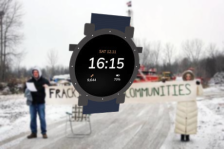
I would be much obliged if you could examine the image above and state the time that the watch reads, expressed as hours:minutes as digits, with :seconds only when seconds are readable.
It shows 16:15
